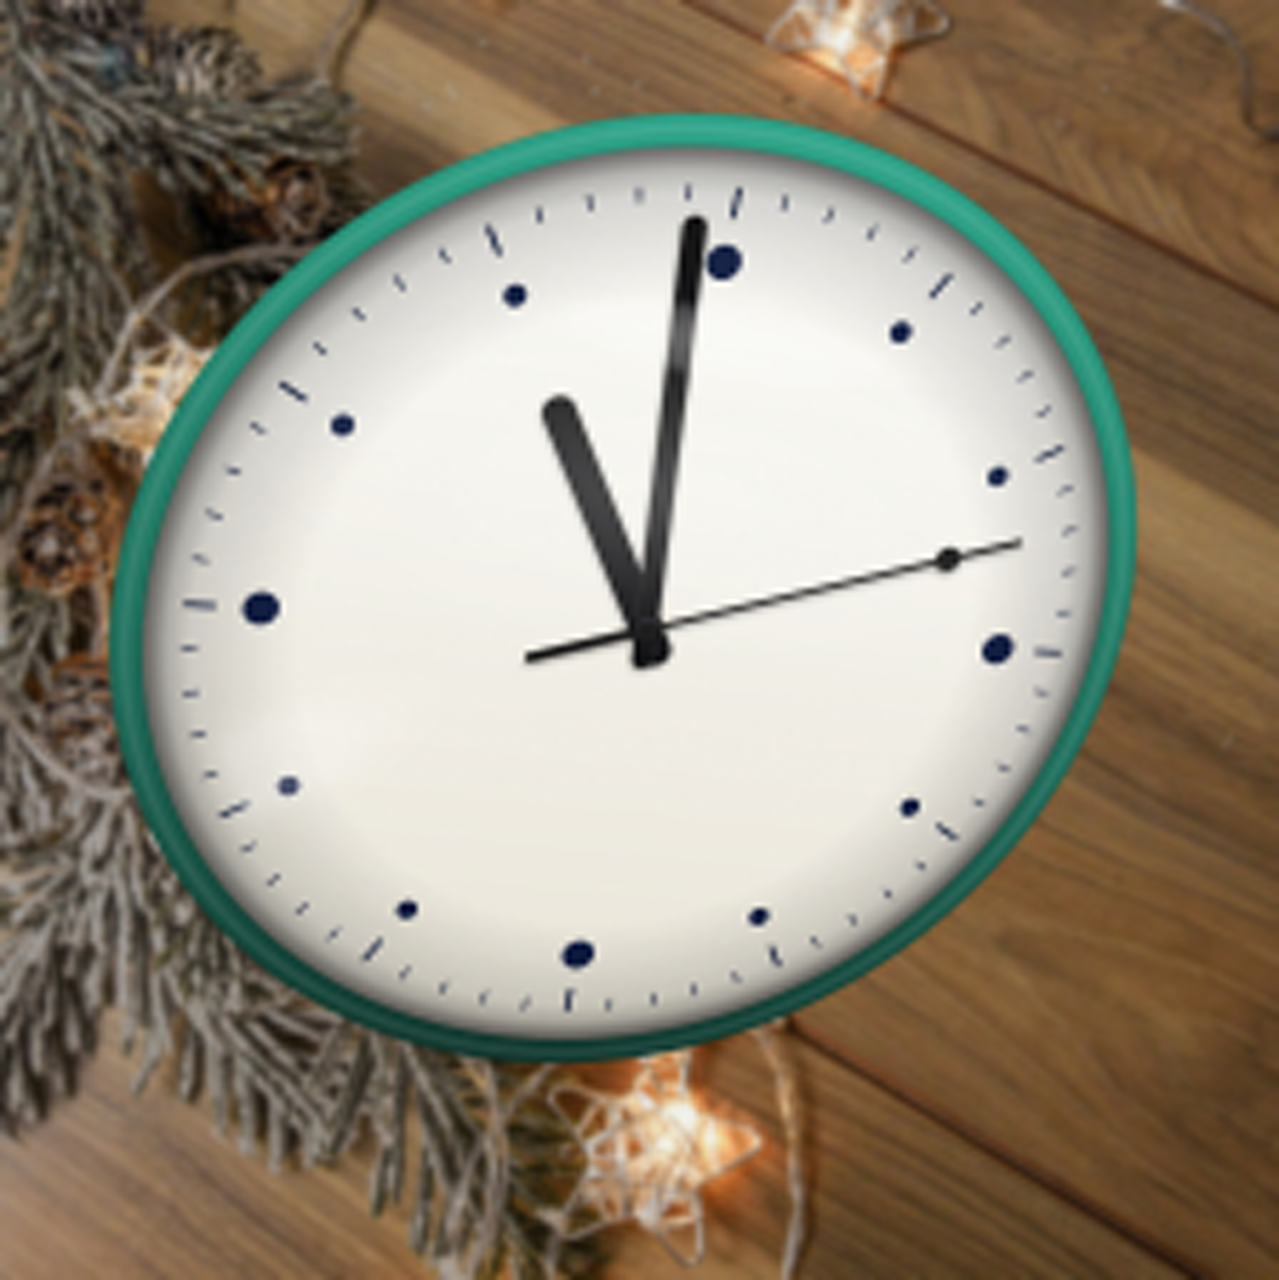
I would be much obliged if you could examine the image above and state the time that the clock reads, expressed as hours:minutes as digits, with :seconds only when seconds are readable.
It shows 10:59:12
